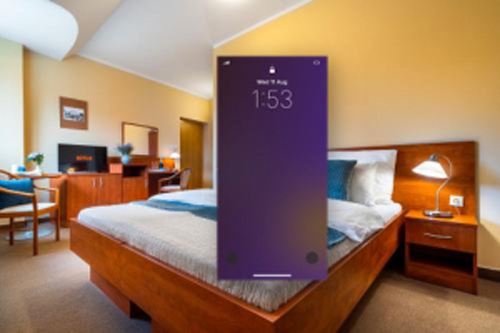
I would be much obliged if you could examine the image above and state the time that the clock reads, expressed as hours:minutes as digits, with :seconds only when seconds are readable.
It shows 1:53
